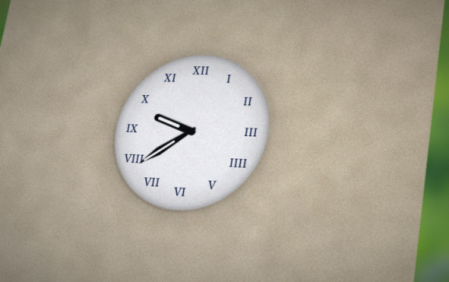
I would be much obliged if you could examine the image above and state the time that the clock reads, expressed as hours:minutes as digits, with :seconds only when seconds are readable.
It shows 9:39
